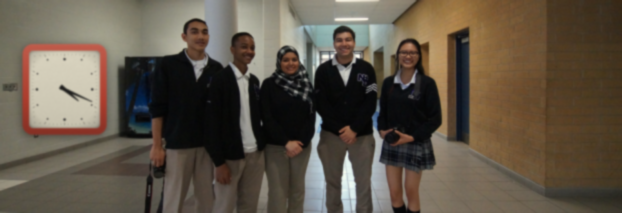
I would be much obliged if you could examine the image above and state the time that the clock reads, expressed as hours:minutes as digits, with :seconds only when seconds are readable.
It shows 4:19
